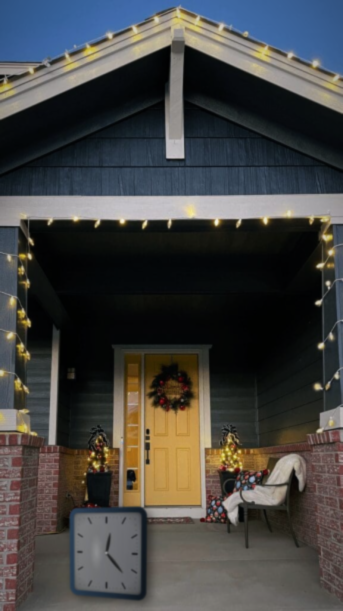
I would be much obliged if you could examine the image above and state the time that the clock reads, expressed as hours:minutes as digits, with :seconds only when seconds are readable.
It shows 12:23
